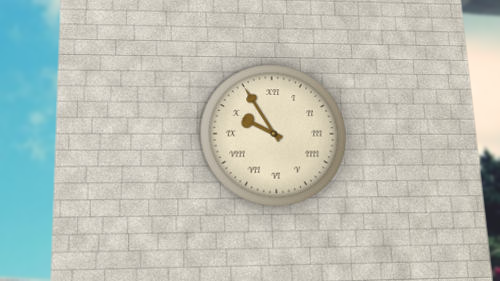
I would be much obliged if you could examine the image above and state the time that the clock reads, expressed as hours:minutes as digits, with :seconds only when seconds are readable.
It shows 9:55
